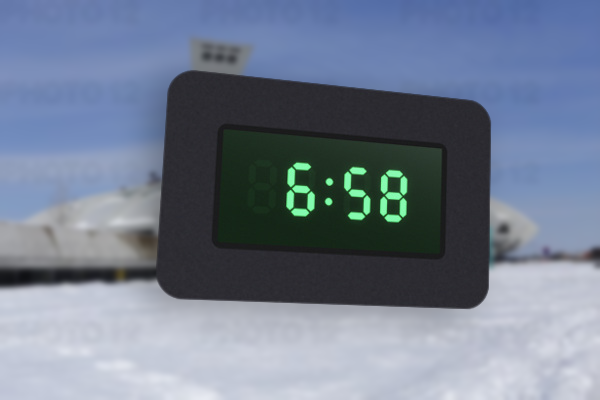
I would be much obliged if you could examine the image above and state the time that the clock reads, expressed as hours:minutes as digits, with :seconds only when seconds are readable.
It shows 6:58
